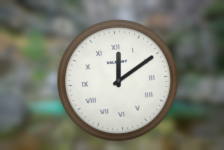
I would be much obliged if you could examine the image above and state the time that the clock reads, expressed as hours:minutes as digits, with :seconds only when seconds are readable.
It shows 12:10
